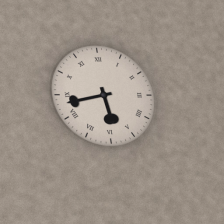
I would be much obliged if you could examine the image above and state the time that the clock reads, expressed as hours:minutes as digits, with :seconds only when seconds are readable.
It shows 5:43
